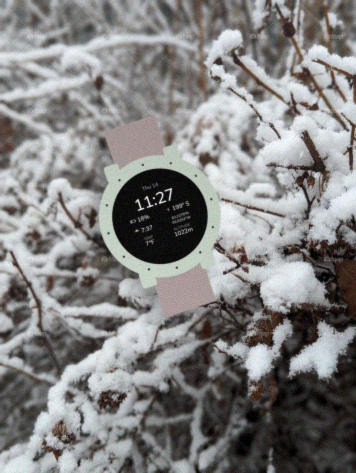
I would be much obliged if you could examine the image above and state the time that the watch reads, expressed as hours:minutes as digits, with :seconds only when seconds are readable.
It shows 11:27
